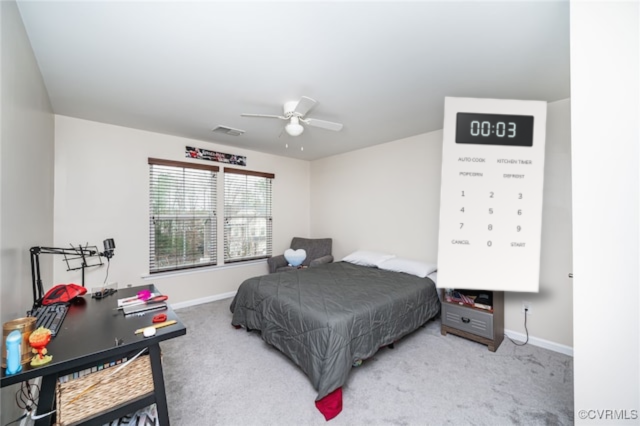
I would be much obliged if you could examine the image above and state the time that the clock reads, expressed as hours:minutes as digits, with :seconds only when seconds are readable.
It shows 0:03
